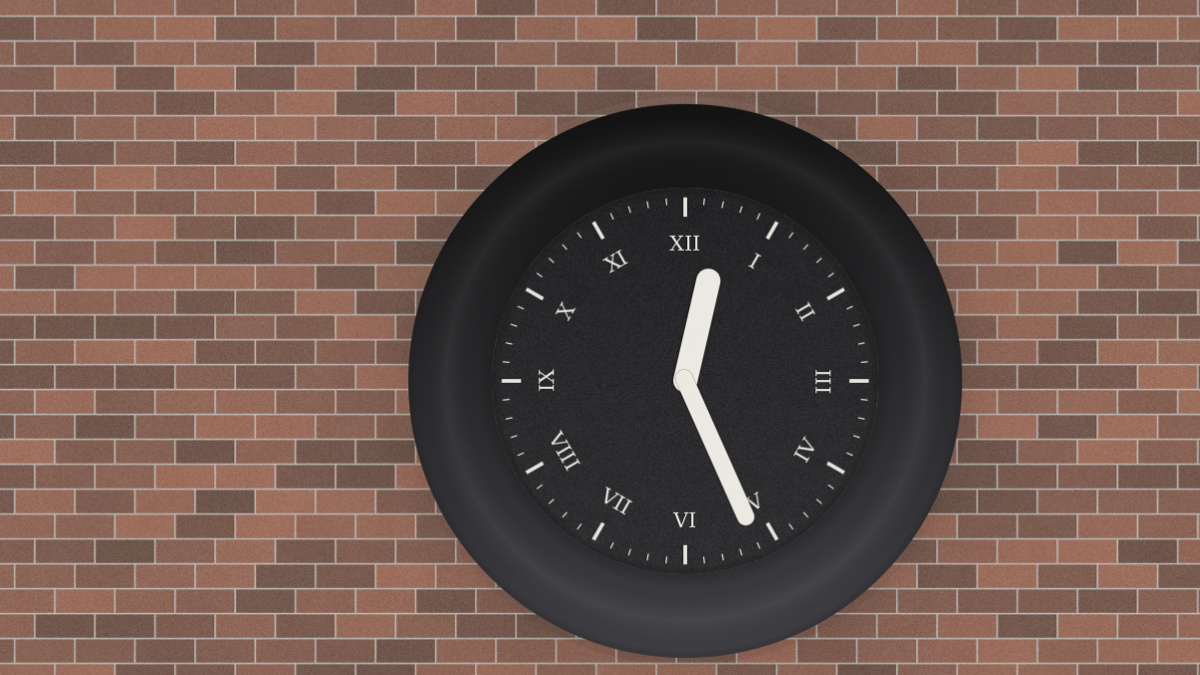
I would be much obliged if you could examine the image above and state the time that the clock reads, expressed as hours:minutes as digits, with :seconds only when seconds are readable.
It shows 12:26
